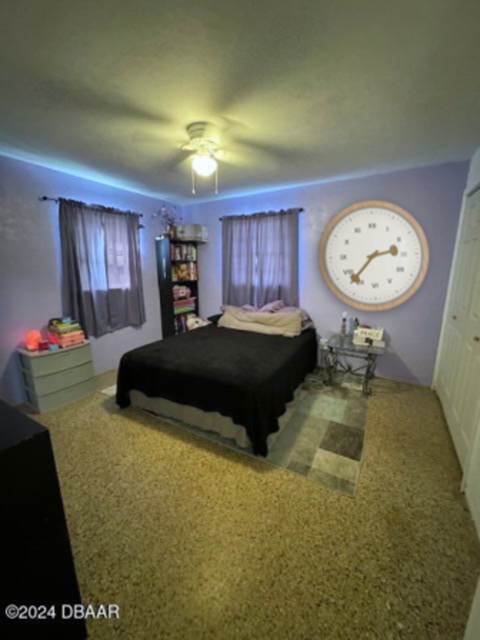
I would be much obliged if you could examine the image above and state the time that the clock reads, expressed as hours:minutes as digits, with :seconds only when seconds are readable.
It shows 2:37
